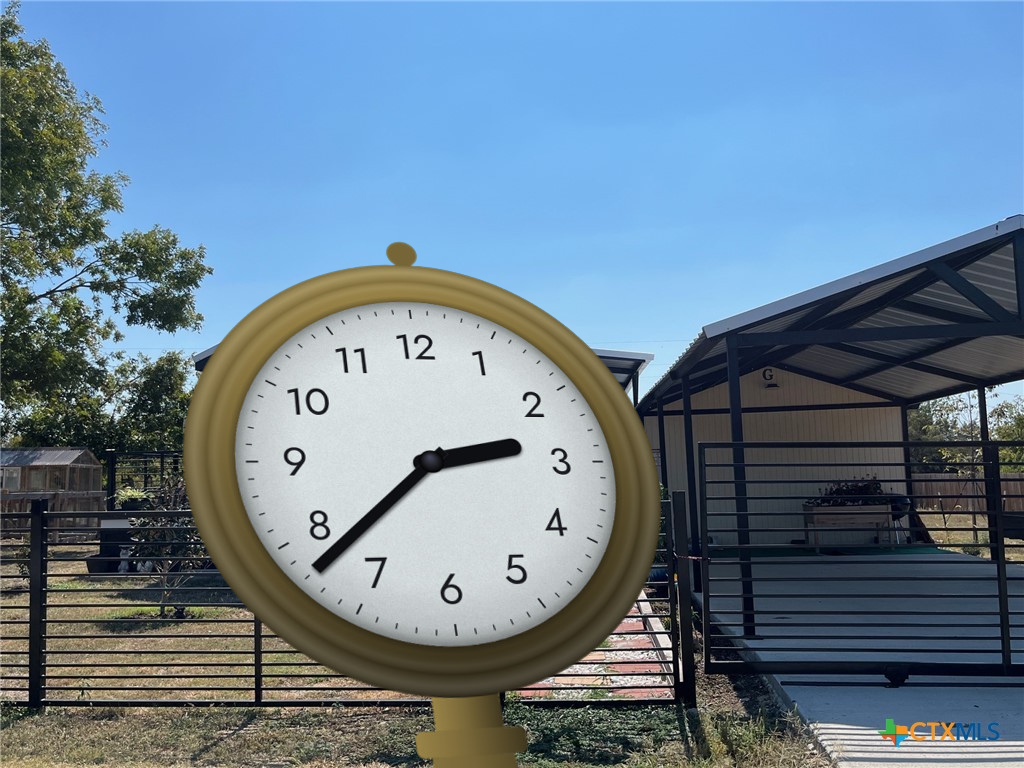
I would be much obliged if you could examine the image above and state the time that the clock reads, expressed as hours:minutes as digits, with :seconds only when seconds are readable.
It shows 2:38
